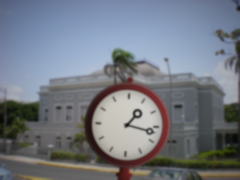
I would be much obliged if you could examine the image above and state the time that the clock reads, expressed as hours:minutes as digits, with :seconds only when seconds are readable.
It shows 1:17
